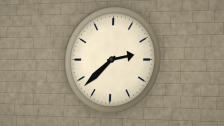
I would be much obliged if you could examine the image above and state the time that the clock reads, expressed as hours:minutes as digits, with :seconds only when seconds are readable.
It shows 2:38
